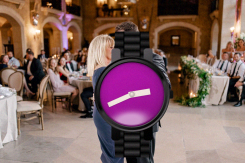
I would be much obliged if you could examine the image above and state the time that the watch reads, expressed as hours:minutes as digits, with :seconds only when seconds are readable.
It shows 2:41
